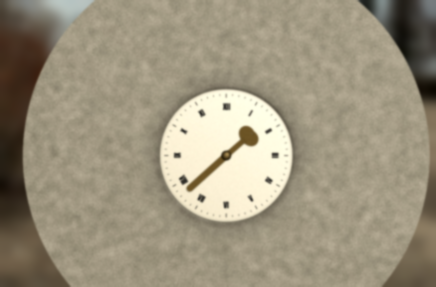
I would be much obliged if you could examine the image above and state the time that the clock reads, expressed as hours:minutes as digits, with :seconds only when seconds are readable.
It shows 1:38
